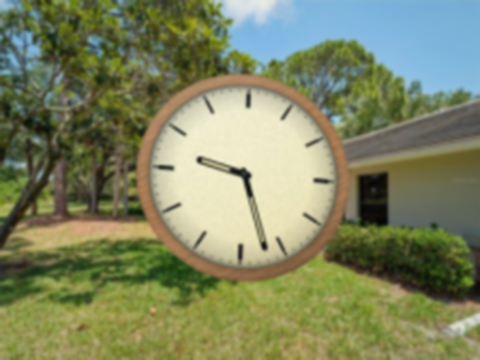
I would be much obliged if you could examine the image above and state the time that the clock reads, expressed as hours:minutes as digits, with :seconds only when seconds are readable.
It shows 9:27
